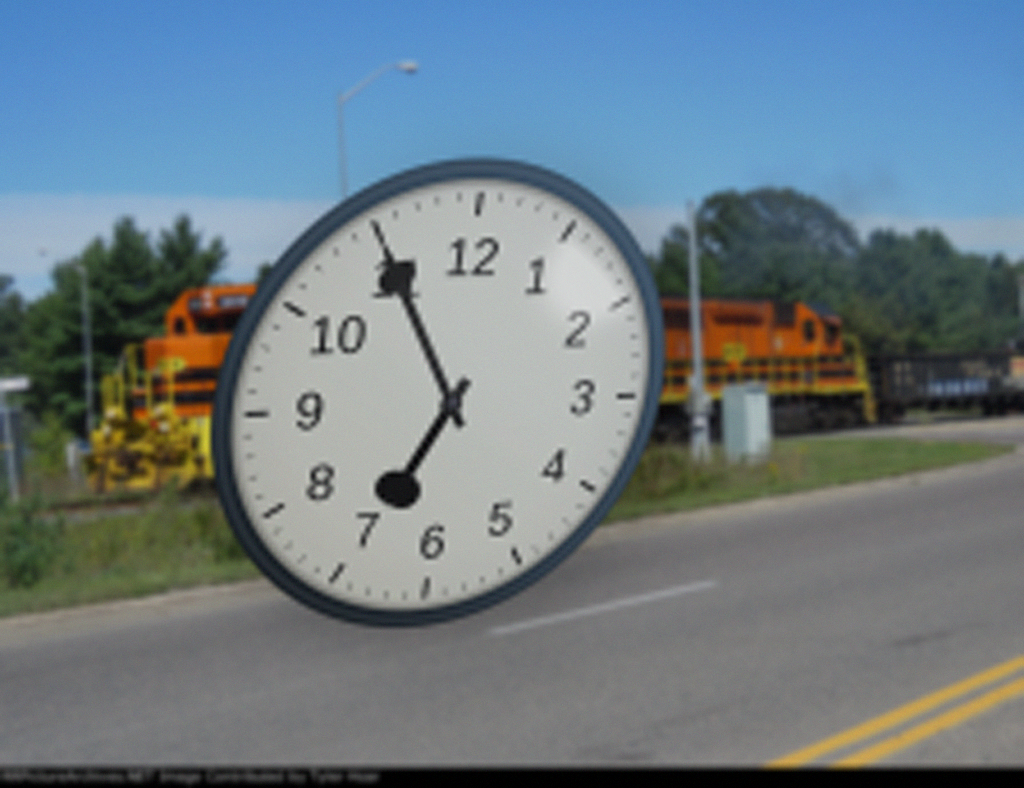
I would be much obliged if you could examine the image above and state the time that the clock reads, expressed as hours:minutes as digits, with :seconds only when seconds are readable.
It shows 6:55
